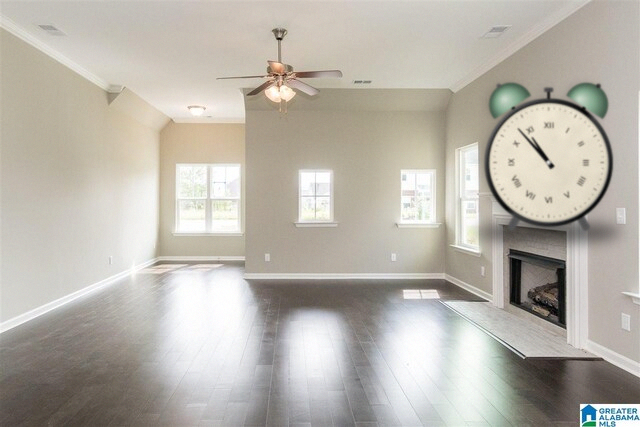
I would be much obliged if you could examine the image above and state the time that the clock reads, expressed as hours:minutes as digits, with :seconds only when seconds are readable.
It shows 10:53
